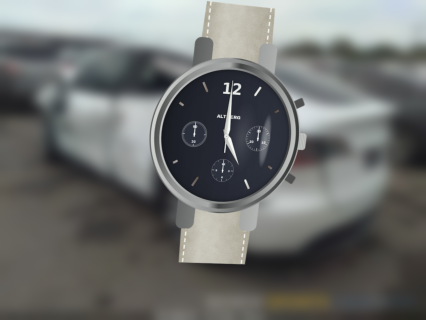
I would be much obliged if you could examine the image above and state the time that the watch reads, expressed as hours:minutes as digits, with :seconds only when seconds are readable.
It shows 5:00
